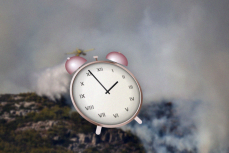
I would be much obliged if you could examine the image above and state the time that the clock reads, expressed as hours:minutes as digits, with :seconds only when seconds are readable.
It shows 1:56
